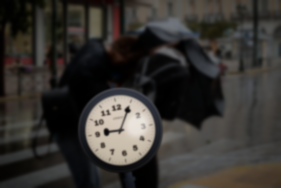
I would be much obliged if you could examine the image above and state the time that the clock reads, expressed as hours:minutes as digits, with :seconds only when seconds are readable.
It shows 9:05
